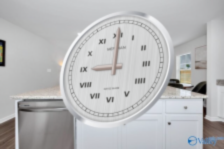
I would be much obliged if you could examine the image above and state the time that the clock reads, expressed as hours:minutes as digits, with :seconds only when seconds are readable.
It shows 9:00
